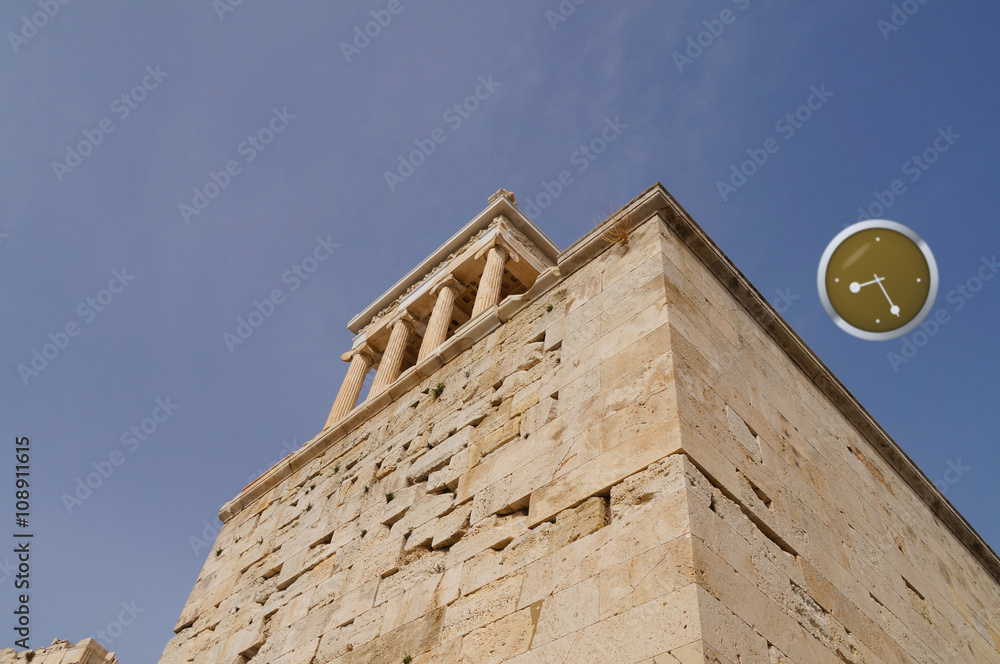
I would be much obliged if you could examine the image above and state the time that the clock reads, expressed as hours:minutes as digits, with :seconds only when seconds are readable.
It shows 8:25
